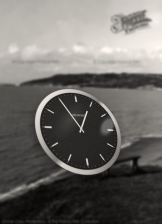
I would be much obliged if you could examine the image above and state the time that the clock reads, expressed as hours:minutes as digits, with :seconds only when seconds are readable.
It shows 12:55
